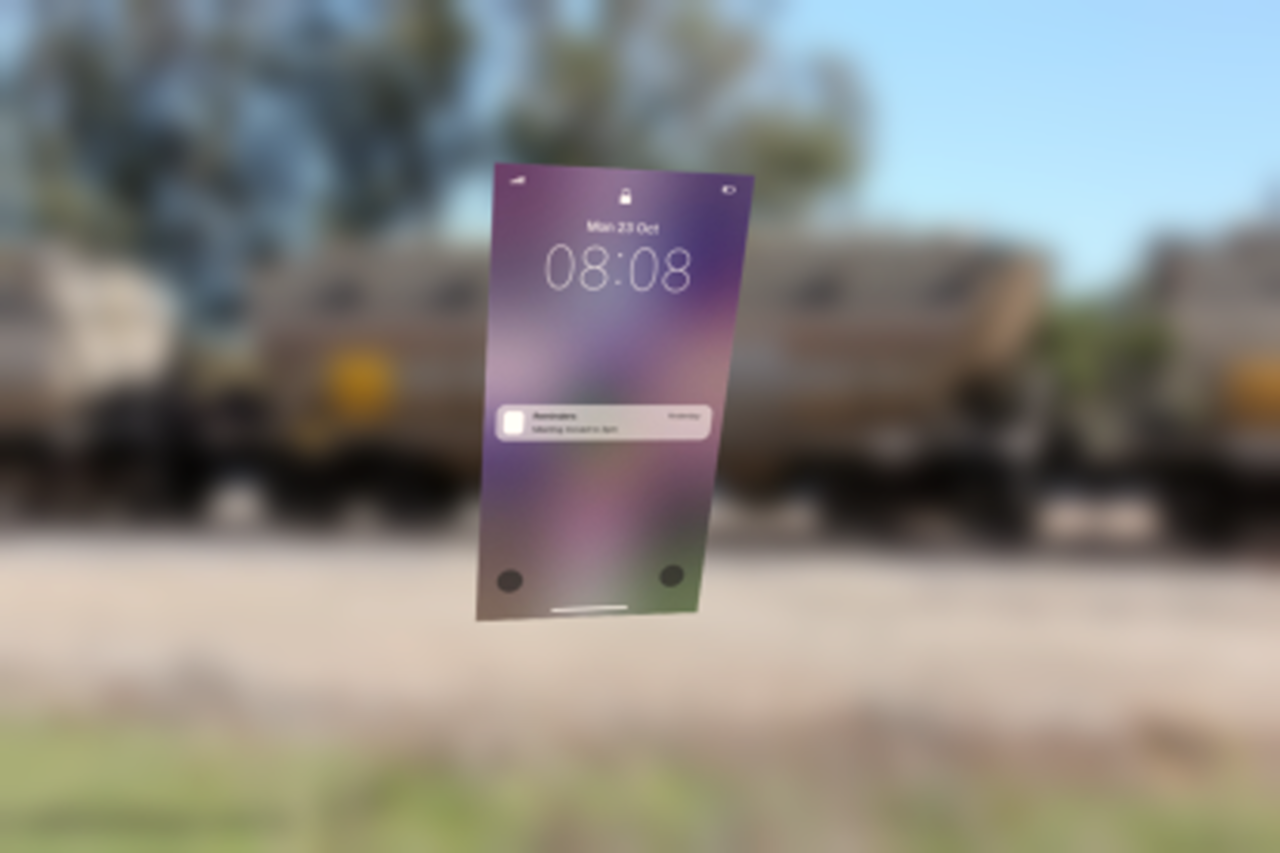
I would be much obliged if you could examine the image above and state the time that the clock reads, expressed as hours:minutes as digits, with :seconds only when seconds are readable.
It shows 8:08
